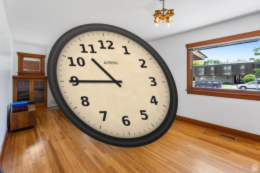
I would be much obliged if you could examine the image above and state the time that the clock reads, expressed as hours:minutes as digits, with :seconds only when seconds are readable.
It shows 10:45
